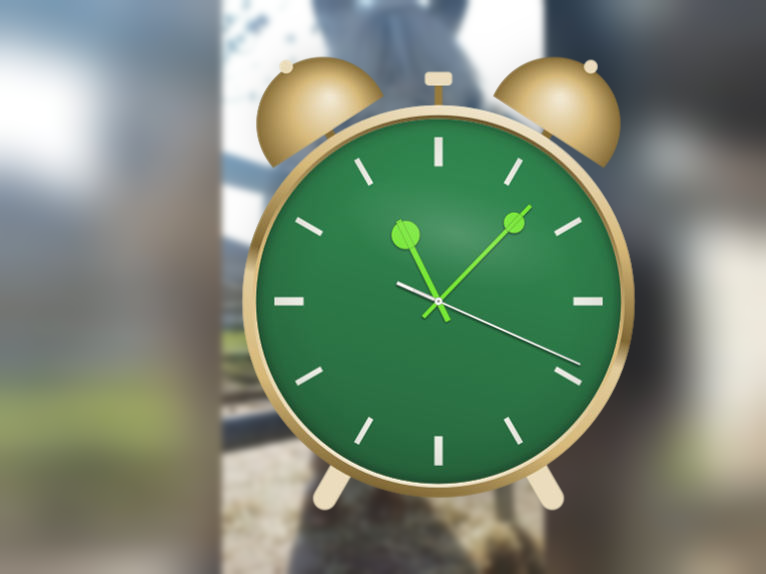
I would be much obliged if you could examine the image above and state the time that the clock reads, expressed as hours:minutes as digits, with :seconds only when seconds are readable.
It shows 11:07:19
